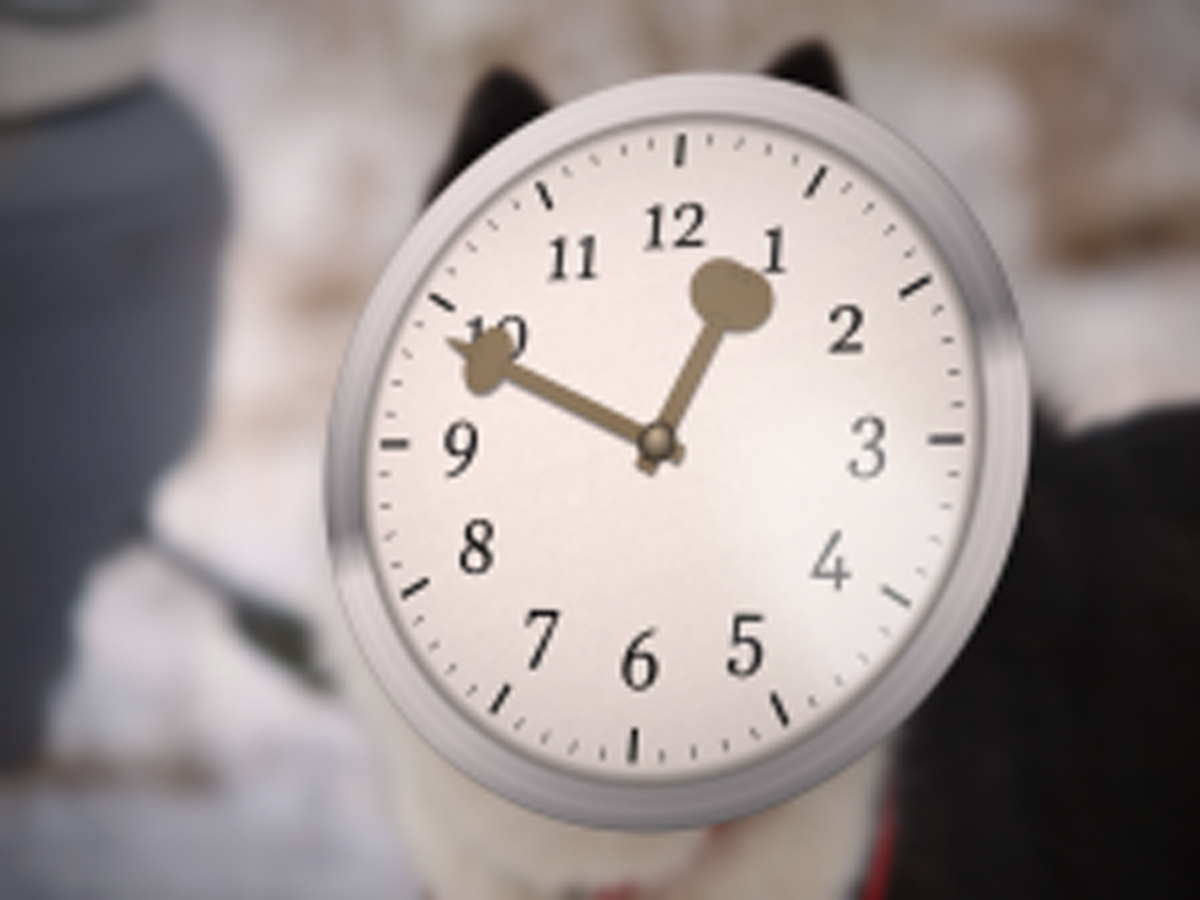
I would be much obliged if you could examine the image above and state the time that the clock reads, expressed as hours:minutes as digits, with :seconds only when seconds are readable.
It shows 12:49
